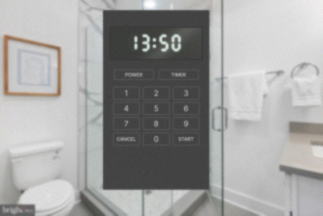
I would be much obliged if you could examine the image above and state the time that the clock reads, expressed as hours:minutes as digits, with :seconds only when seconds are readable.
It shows 13:50
